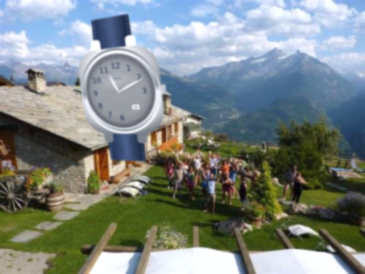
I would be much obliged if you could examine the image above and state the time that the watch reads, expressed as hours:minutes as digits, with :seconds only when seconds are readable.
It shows 11:11
